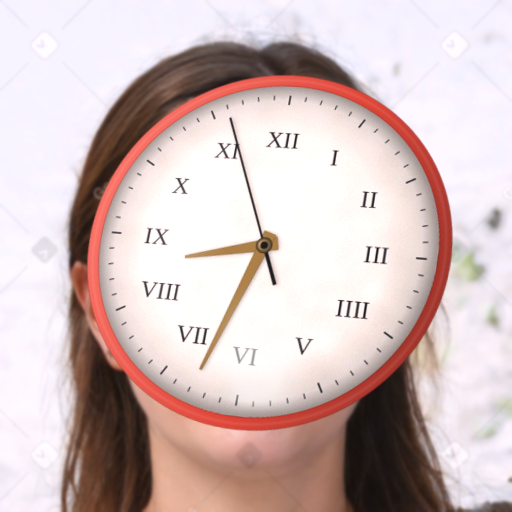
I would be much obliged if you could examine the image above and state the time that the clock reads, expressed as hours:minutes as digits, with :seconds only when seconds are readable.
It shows 8:32:56
